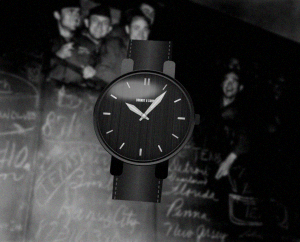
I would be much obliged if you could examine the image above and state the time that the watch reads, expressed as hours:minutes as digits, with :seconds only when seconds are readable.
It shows 10:06
